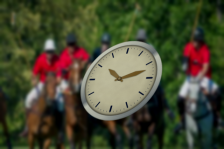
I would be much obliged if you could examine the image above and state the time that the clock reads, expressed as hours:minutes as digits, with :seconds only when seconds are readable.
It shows 10:12
